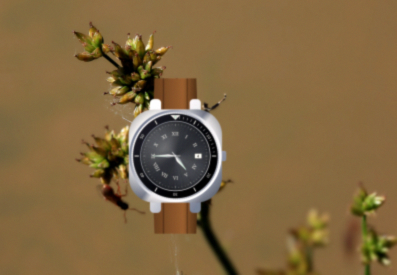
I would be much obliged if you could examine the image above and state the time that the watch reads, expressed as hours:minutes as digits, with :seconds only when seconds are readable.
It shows 4:45
